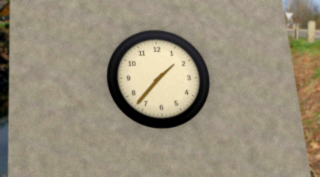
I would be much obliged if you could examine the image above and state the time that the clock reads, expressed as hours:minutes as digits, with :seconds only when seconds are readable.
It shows 1:37
